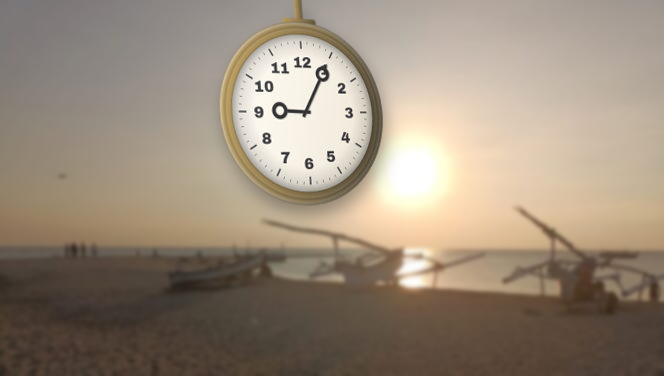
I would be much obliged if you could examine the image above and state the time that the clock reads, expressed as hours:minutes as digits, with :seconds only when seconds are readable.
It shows 9:05
